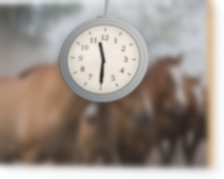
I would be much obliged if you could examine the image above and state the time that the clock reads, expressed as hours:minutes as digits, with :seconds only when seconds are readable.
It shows 11:30
